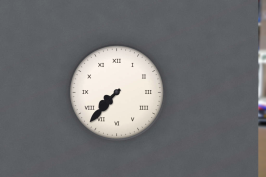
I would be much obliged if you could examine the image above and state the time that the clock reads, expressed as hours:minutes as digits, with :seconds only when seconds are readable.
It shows 7:37
